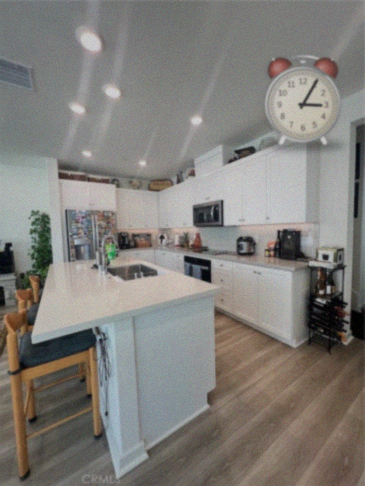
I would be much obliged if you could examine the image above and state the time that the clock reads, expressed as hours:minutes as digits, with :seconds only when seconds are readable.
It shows 3:05
